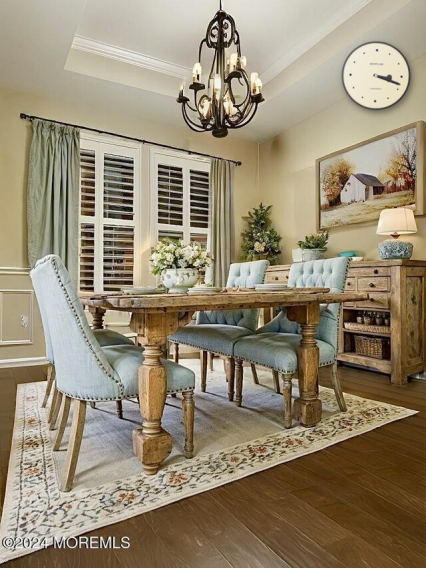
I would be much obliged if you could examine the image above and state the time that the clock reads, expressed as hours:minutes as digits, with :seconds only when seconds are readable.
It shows 3:18
